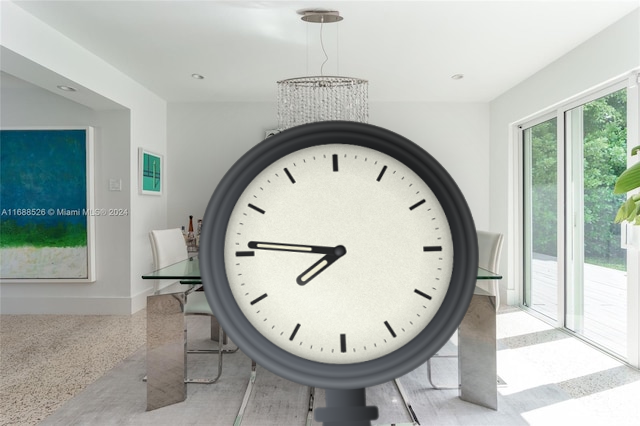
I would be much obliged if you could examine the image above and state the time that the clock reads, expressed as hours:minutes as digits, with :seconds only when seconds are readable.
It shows 7:46
